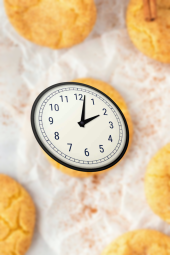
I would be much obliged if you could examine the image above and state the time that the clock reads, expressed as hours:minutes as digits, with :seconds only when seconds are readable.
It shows 2:02
